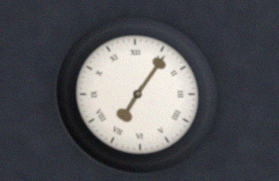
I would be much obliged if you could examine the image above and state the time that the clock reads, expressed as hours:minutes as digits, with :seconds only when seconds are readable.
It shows 7:06
